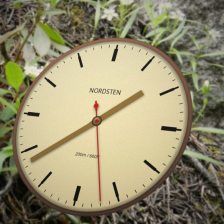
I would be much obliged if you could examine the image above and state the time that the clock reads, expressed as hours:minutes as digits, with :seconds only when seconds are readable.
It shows 1:38:27
